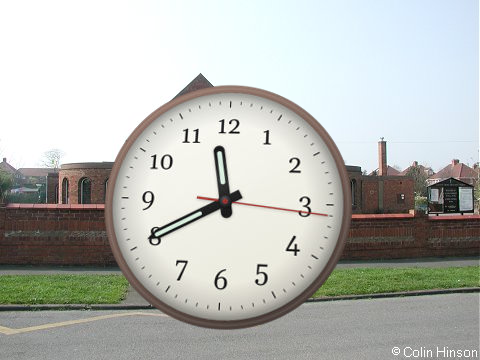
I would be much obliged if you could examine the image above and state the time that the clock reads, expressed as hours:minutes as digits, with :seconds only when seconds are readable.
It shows 11:40:16
